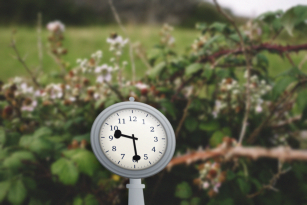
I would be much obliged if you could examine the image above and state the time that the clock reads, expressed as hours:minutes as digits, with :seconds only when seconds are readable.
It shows 9:29
